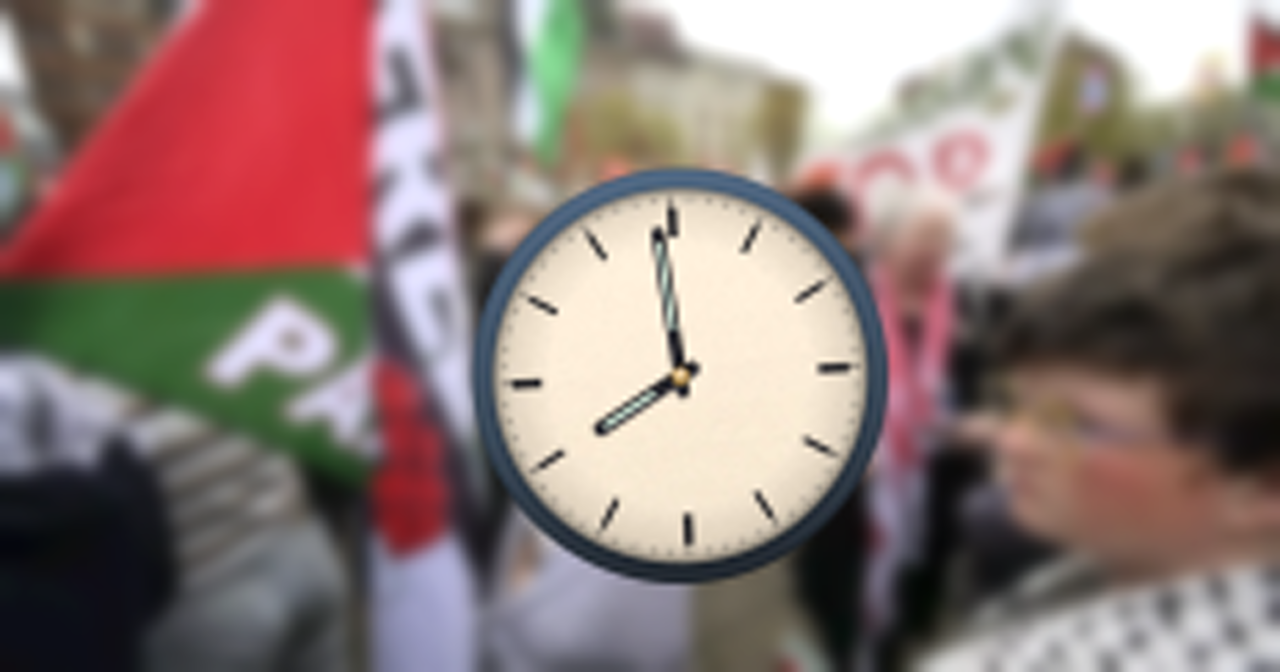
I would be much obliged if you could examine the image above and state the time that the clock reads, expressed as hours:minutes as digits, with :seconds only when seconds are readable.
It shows 7:59
